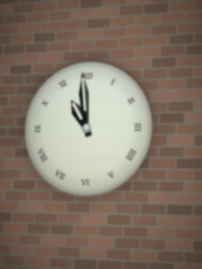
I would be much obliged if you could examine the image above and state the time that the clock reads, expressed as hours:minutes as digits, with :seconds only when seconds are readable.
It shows 10:59
